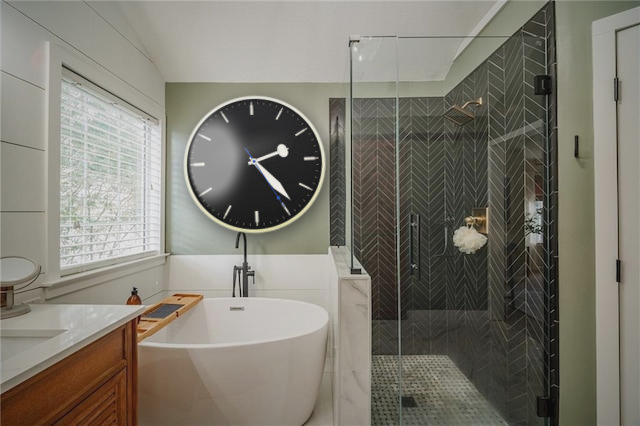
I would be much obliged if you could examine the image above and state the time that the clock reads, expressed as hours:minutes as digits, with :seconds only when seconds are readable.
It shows 2:23:25
